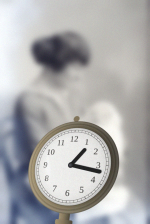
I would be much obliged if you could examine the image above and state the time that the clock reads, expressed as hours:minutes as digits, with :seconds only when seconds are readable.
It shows 1:17
